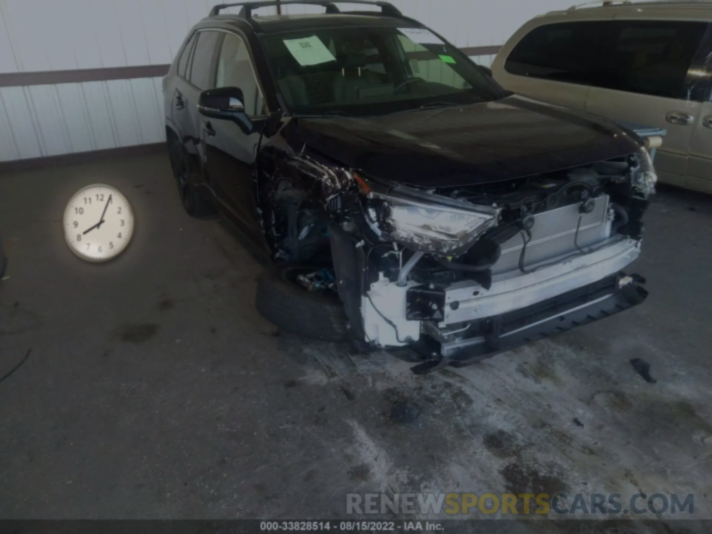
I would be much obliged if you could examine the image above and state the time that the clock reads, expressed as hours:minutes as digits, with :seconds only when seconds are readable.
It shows 8:04
